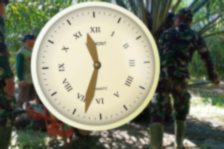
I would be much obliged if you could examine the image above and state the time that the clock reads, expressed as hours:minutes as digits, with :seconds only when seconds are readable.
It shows 11:33
